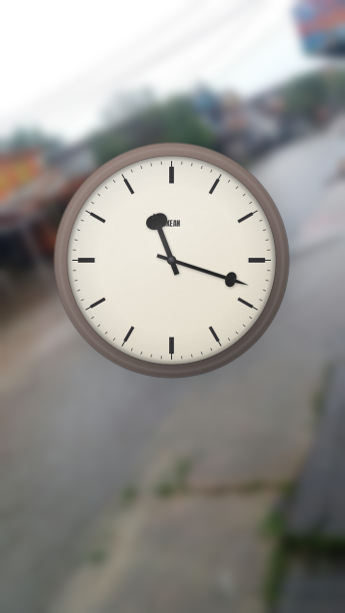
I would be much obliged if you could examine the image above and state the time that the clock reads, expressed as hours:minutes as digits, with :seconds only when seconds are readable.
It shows 11:18
